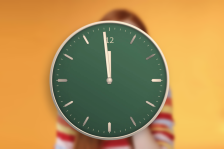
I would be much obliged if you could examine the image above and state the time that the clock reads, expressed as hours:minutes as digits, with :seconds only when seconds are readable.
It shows 11:59
